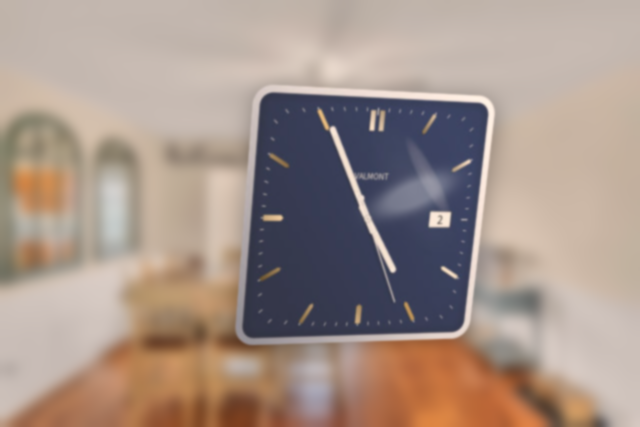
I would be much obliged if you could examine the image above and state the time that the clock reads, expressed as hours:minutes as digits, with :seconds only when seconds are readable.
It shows 4:55:26
